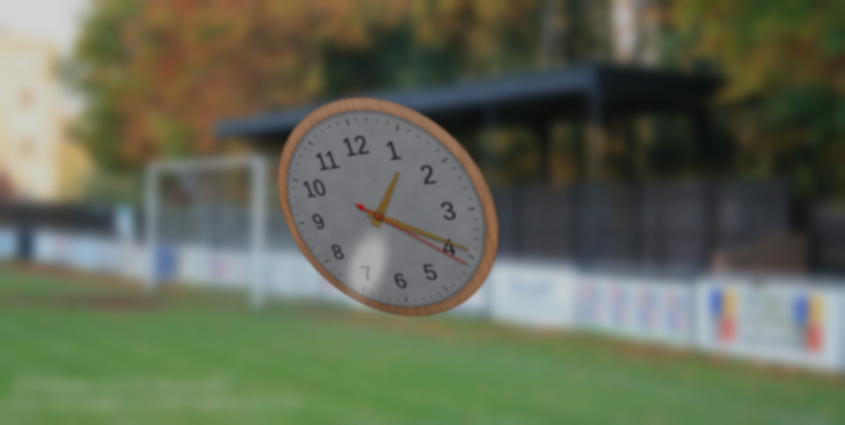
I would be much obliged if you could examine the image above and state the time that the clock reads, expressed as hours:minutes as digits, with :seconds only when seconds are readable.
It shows 1:19:21
